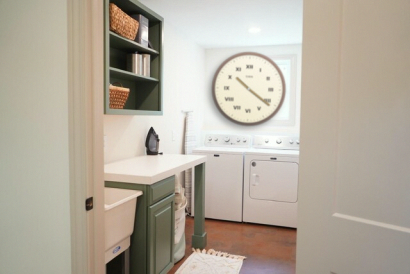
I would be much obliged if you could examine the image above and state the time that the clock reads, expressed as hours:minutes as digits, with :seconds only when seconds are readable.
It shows 10:21
